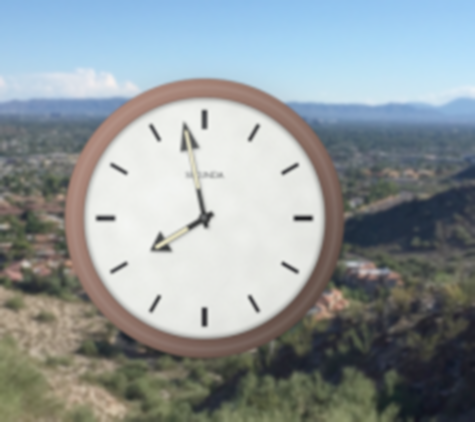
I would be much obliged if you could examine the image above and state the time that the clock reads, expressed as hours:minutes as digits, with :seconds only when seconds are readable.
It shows 7:58
